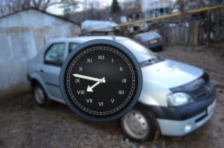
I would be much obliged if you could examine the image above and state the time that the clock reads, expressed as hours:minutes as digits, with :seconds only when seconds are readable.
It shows 7:47
